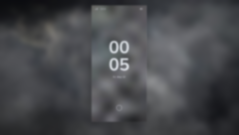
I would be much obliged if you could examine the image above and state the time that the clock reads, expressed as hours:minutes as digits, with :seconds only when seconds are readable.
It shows 0:05
